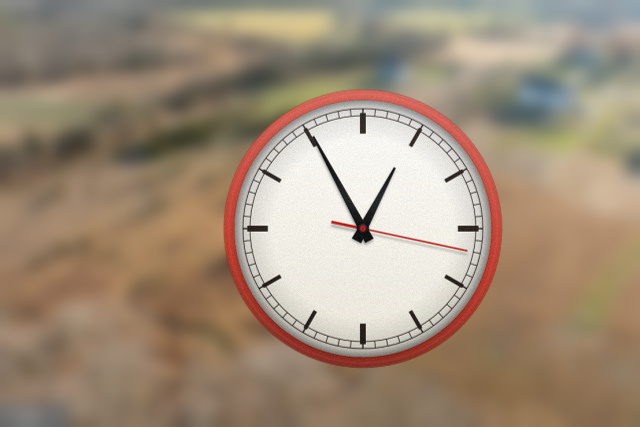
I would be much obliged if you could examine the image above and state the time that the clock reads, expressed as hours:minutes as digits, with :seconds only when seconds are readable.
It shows 12:55:17
